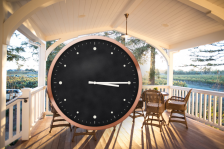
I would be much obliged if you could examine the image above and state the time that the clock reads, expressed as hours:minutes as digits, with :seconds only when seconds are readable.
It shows 3:15
